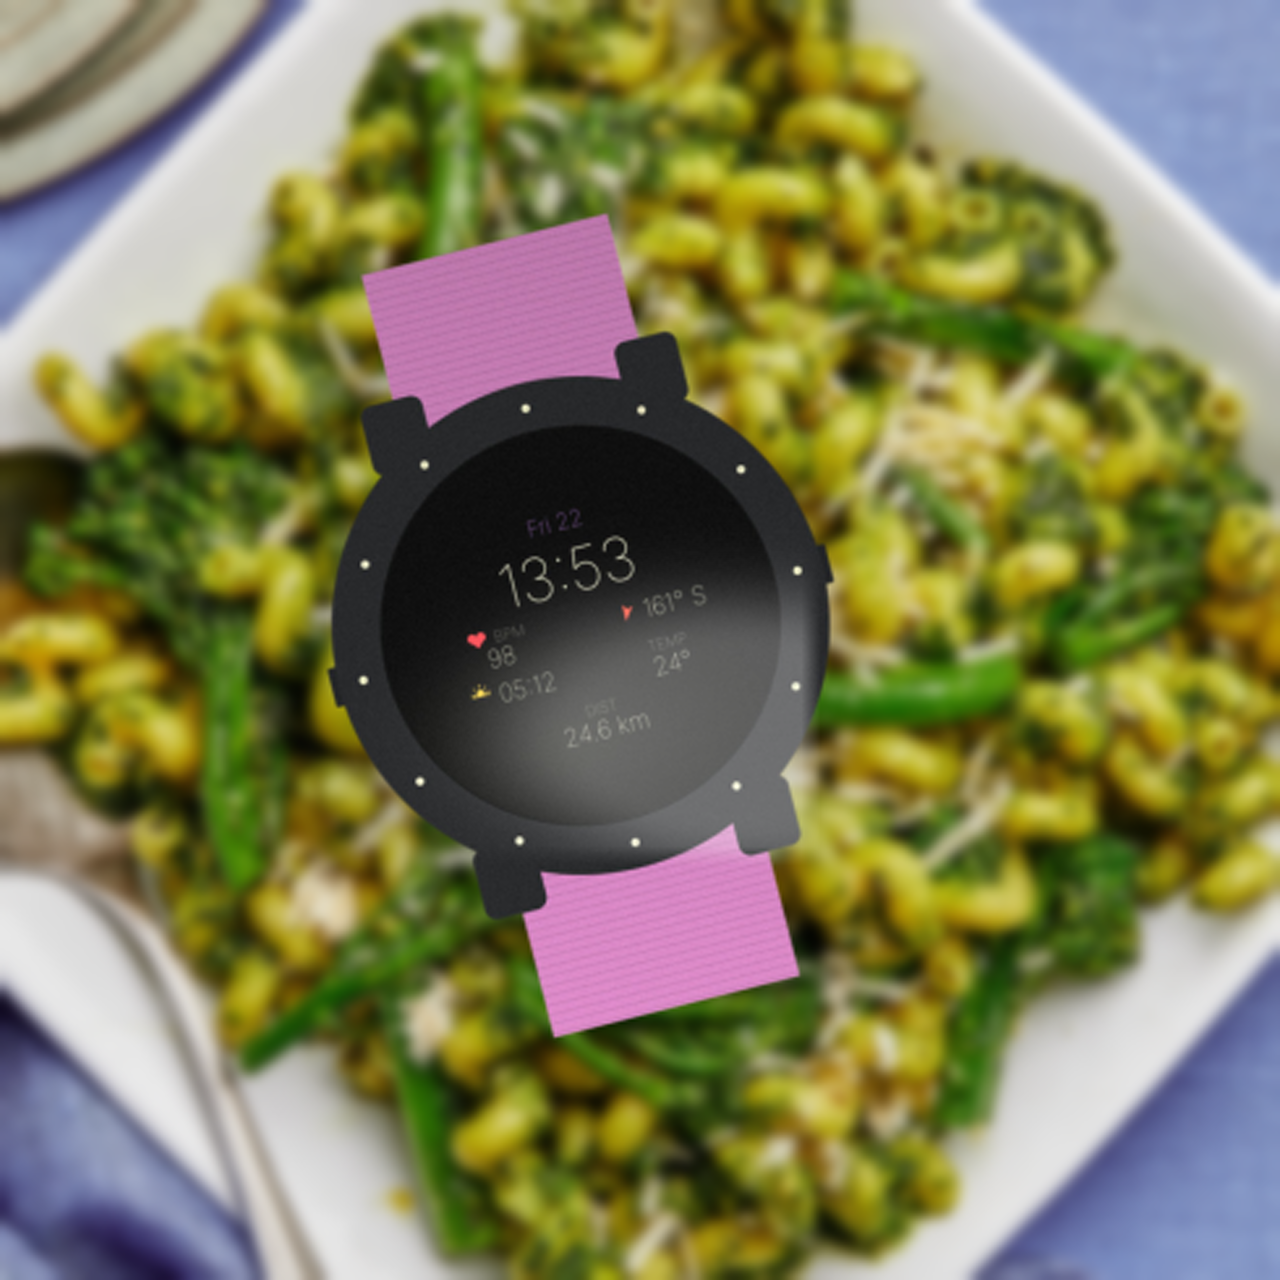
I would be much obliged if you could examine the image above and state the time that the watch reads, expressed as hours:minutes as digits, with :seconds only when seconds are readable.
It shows 13:53
